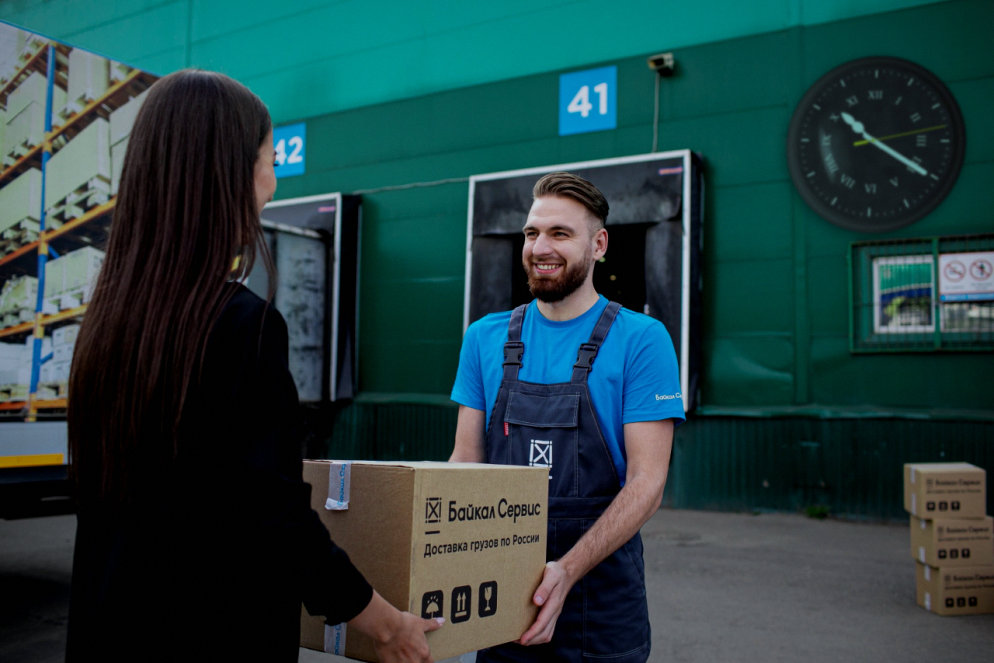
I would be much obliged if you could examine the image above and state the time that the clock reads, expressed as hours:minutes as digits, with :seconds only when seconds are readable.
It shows 10:20:13
